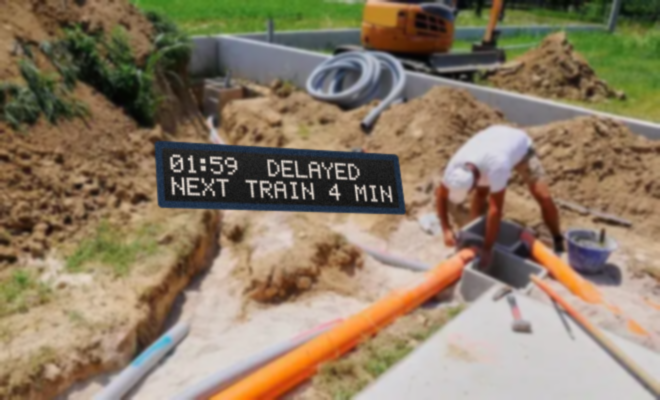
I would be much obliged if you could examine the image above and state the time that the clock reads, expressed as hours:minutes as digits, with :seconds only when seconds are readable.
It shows 1:59
